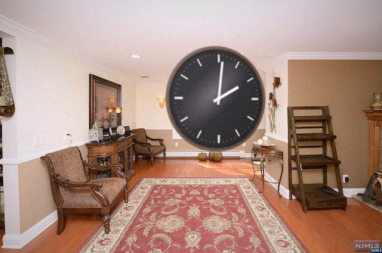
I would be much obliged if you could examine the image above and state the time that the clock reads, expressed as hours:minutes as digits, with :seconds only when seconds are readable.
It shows 2:01
